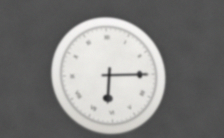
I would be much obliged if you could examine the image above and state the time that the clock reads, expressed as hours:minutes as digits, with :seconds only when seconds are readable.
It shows 6:15
